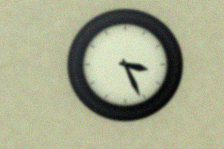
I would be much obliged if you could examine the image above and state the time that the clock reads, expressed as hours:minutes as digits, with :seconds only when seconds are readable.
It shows 3:26
